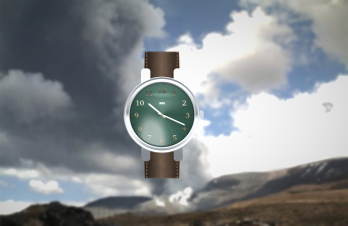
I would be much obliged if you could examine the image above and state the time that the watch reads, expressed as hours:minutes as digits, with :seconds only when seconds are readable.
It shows 10:19
